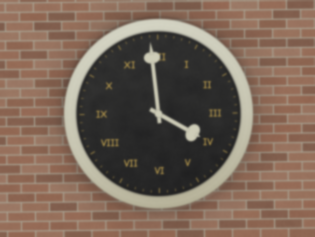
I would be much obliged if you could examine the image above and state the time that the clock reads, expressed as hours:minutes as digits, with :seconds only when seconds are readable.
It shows 3:59
